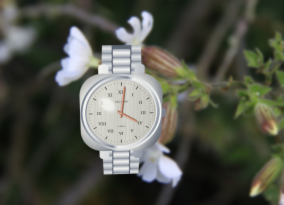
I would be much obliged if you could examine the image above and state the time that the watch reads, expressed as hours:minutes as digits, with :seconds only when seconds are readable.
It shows 4:01
